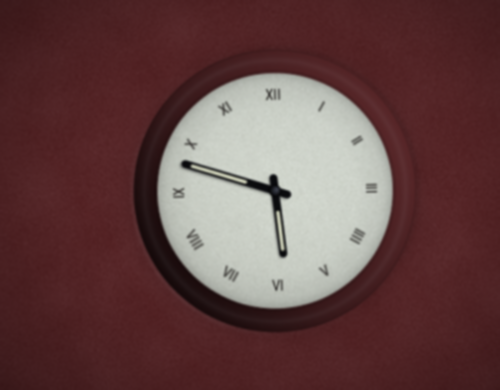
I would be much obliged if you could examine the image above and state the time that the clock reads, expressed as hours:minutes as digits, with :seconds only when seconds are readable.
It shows 5:48
